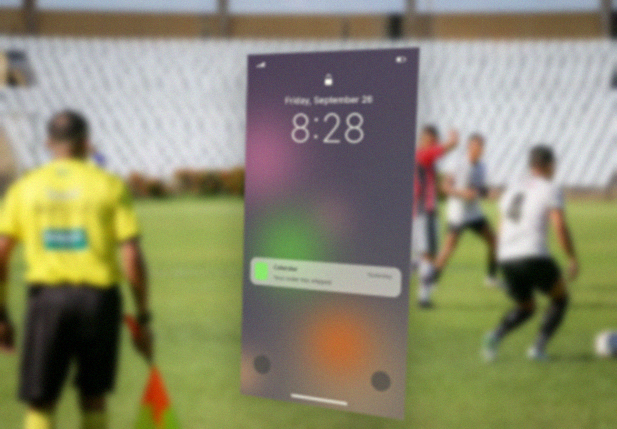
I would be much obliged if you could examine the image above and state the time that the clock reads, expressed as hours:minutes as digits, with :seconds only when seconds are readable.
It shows 8:28
